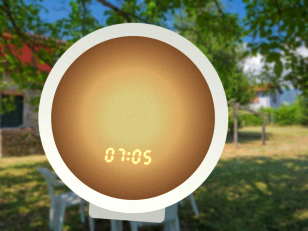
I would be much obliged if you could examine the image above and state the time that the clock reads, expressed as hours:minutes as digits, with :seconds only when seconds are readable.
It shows 7:05
